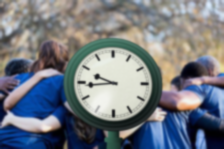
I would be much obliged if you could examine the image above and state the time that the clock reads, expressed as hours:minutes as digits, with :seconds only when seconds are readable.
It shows 9:44
